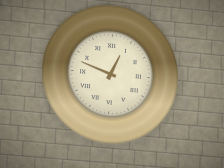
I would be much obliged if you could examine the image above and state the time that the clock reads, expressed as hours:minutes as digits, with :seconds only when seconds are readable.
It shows 12:48
